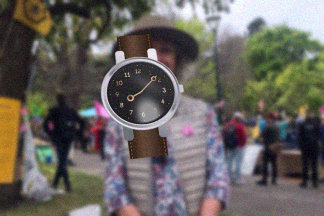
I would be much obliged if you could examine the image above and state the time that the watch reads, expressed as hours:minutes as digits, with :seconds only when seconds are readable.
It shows 8:08
